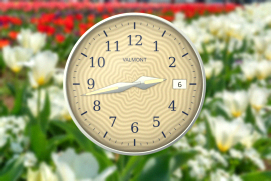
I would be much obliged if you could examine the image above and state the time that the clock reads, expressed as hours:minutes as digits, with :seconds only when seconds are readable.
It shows 2:43
